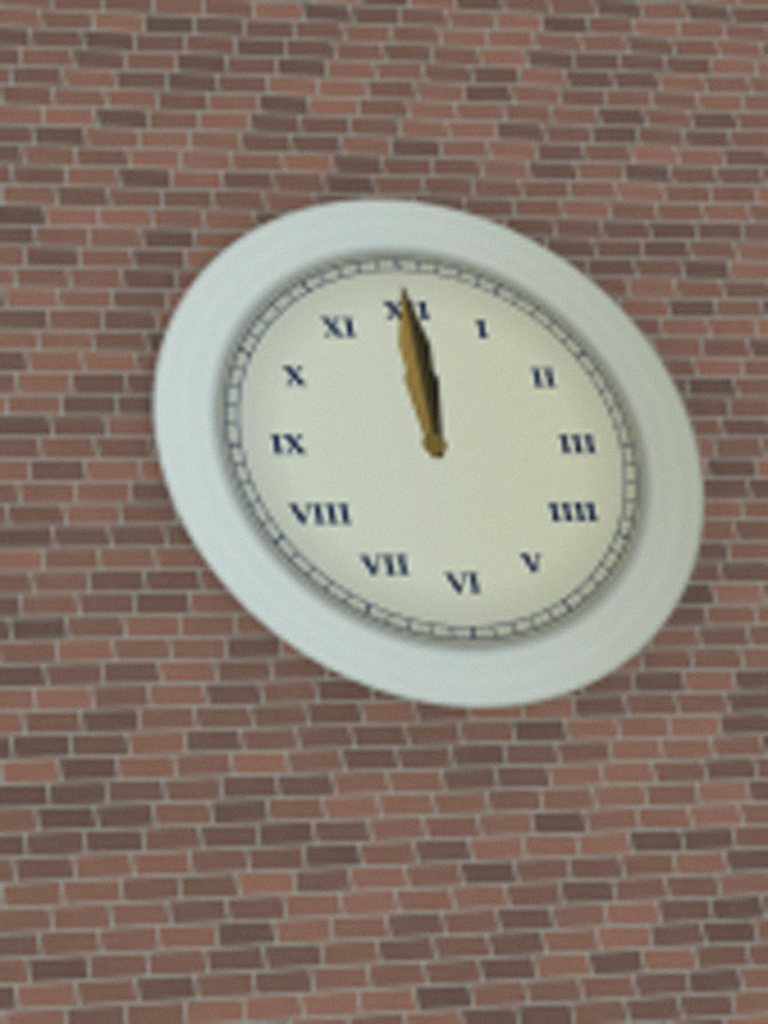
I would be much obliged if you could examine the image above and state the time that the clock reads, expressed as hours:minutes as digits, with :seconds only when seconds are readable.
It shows 12:00
